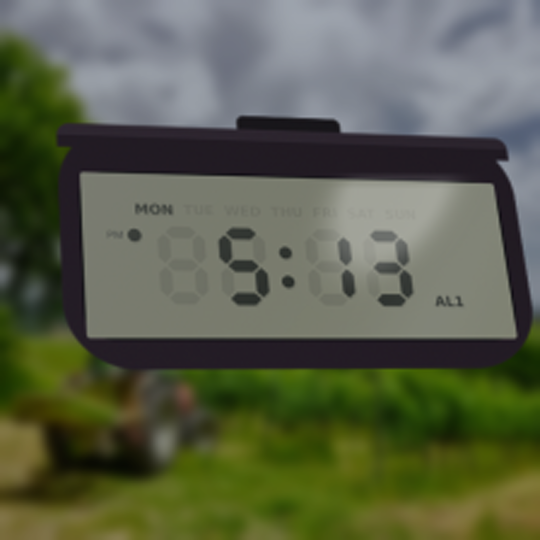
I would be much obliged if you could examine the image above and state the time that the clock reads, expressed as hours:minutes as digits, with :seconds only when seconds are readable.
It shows 5:13
